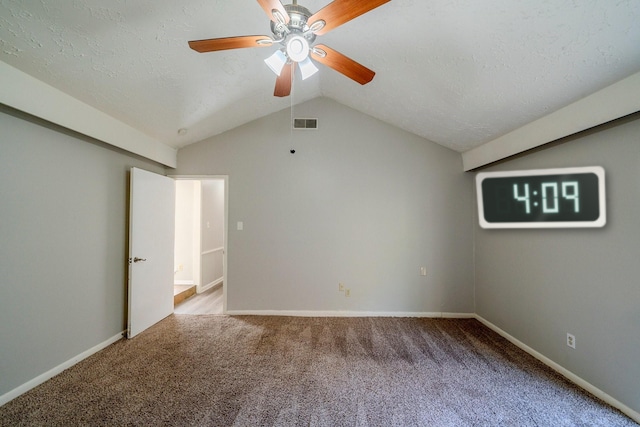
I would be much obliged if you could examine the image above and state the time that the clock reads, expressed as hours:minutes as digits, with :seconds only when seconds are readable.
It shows 4:09
